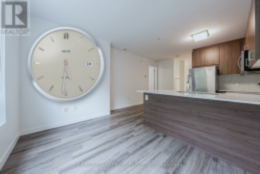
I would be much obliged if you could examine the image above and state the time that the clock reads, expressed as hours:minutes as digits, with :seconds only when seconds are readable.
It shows 5:31
